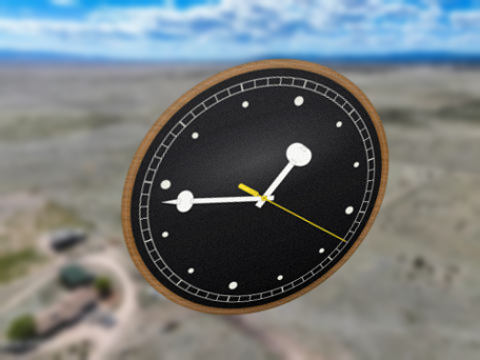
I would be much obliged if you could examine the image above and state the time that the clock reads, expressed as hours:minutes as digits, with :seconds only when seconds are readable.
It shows 12:43:18
